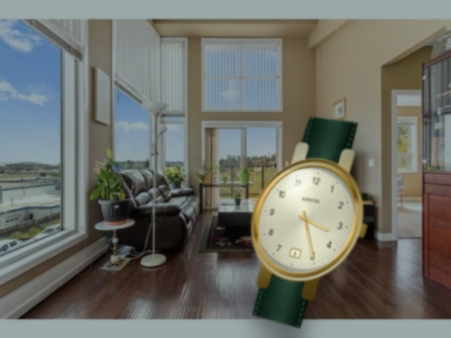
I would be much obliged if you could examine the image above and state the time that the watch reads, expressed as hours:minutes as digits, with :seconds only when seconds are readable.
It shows 3:25
